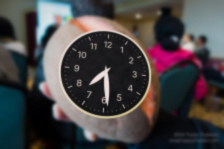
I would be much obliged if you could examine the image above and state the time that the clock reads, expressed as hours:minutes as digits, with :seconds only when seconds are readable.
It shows 7:29
